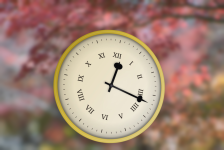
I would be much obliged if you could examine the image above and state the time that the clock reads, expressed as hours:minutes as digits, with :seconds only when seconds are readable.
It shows 12:17
